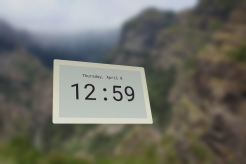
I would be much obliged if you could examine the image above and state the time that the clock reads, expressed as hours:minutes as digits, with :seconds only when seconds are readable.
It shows 12:59
